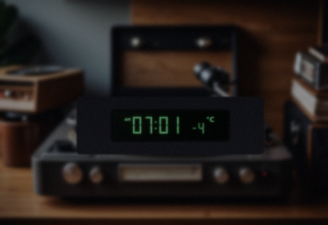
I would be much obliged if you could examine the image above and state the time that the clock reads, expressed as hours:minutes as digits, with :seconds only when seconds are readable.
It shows 7:01
